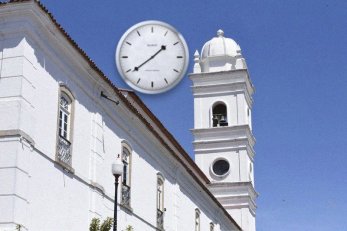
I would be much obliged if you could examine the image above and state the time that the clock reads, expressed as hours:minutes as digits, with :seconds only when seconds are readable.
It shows 1:39
